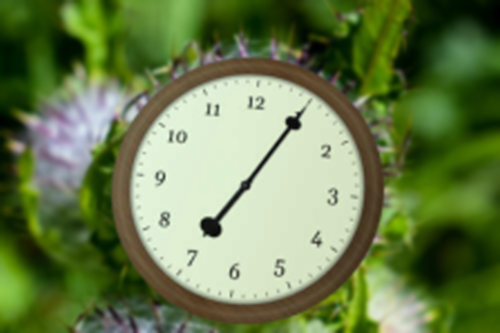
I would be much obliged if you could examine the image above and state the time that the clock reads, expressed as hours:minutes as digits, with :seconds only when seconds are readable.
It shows 7:05
